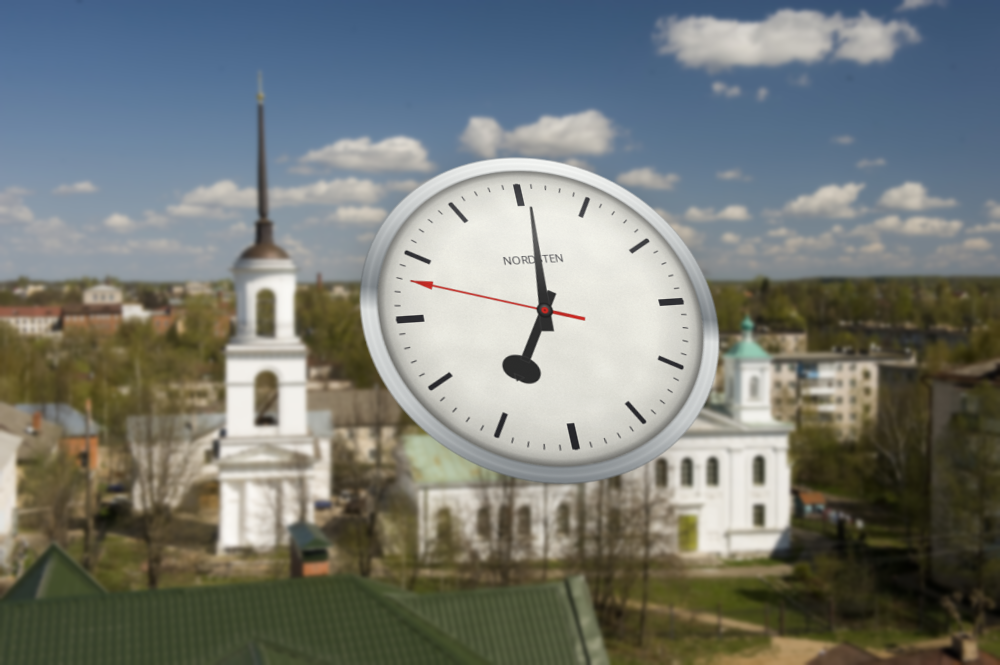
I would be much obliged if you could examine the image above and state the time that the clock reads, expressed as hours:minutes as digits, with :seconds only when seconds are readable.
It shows 7:00:48
